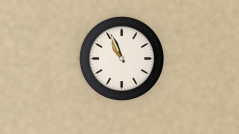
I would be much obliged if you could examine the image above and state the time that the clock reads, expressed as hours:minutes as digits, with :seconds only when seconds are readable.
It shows 10:56
